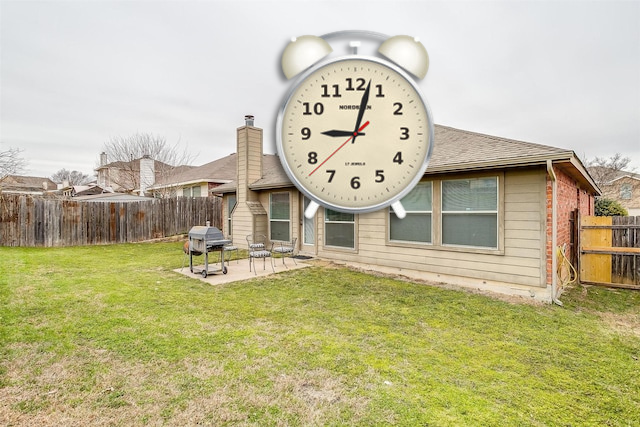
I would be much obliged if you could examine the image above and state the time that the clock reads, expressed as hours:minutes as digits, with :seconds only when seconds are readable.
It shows 9:02:38
